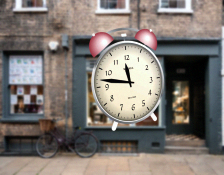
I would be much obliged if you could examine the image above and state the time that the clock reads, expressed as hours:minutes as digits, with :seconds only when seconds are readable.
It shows 11:47
